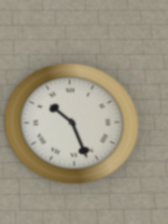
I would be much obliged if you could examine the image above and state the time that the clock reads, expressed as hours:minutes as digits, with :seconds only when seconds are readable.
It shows 10:27
